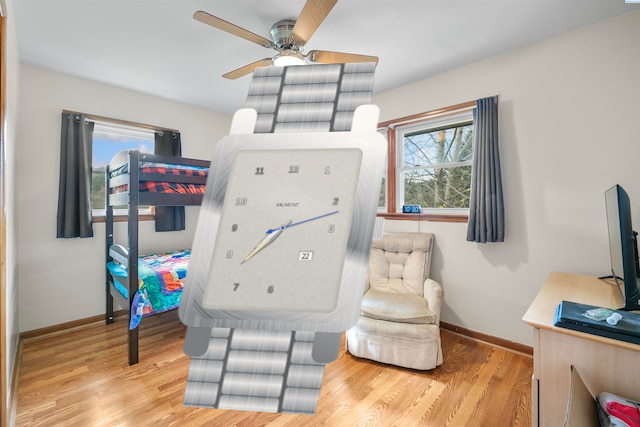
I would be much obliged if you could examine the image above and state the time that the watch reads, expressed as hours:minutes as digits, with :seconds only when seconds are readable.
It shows 7:37:12
